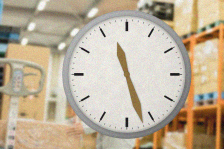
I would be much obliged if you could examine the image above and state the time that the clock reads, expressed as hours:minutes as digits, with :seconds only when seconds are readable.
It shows 11:27
